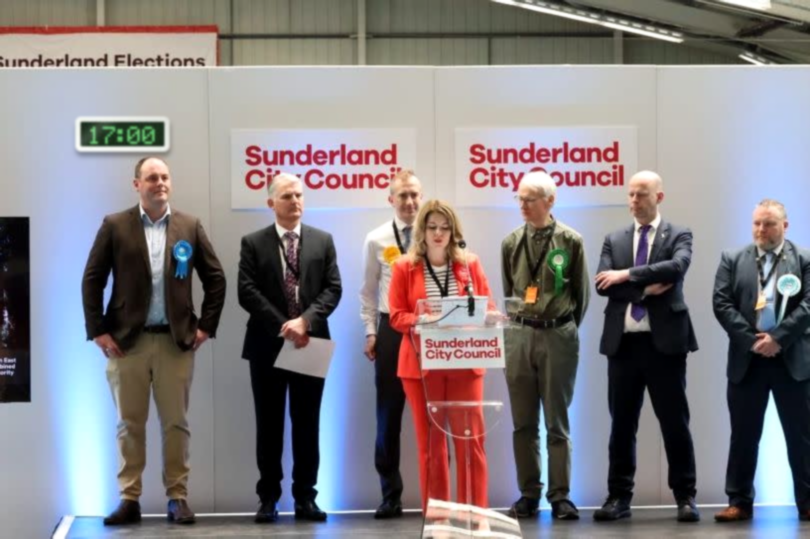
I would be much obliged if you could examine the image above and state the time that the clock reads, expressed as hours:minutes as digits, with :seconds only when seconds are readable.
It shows 17:00
